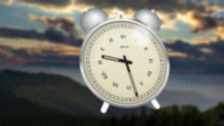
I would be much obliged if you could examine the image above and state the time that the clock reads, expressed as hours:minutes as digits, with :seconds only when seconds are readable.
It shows 9:28
